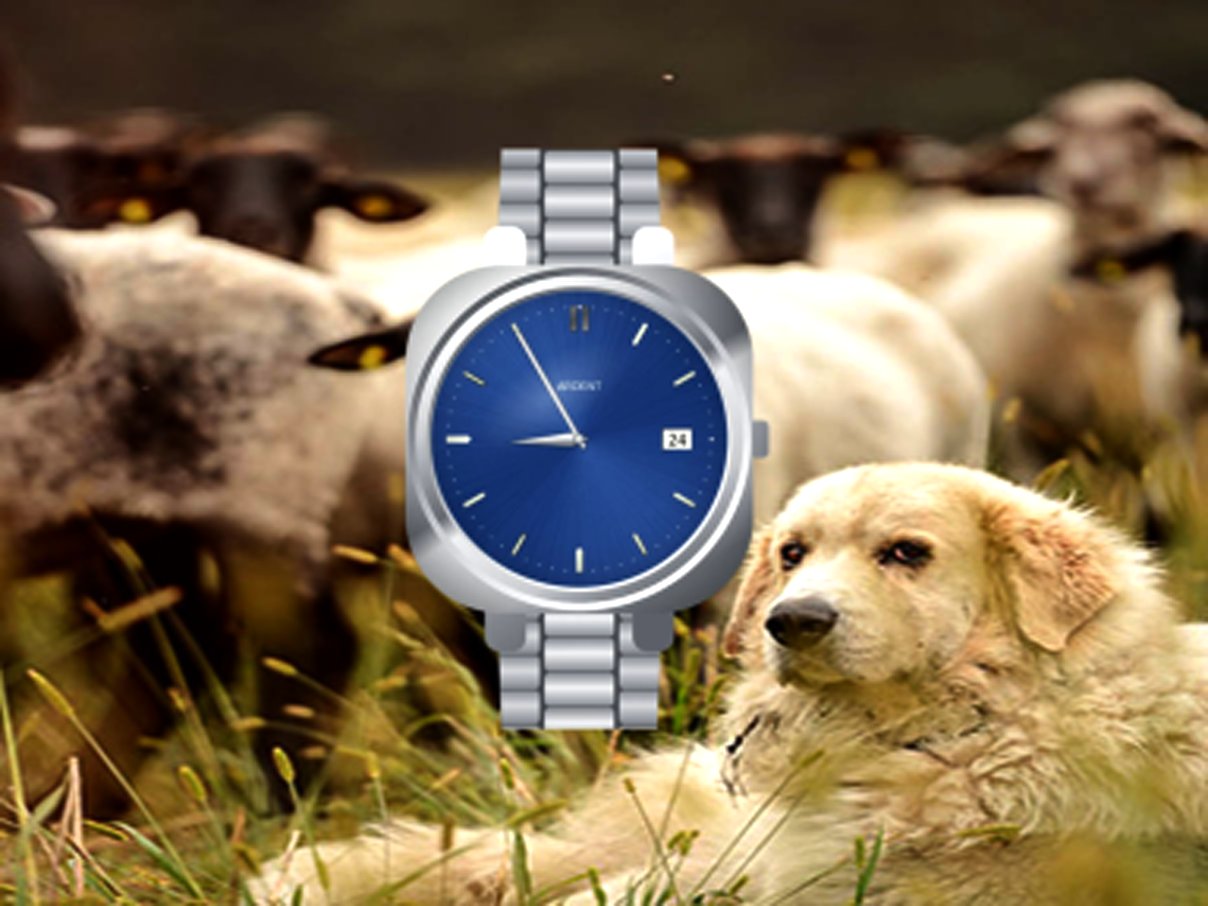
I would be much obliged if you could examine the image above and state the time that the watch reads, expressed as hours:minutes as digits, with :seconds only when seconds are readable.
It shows 8:55
